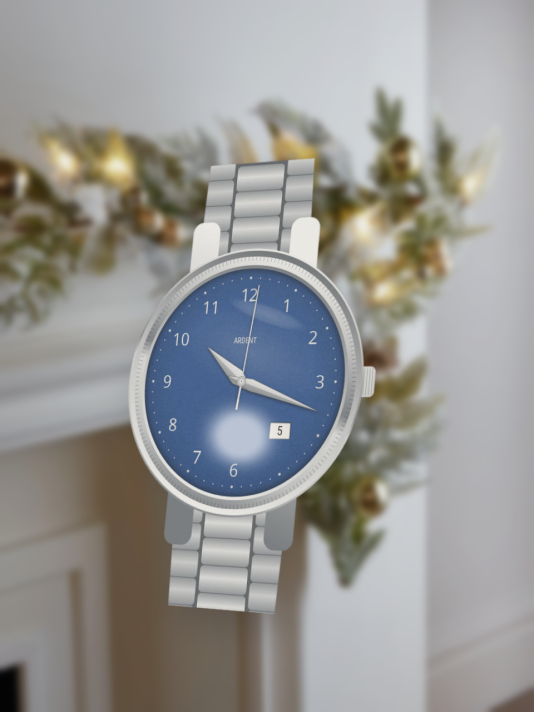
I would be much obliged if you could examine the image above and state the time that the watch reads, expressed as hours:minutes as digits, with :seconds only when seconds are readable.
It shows 10:18:01
